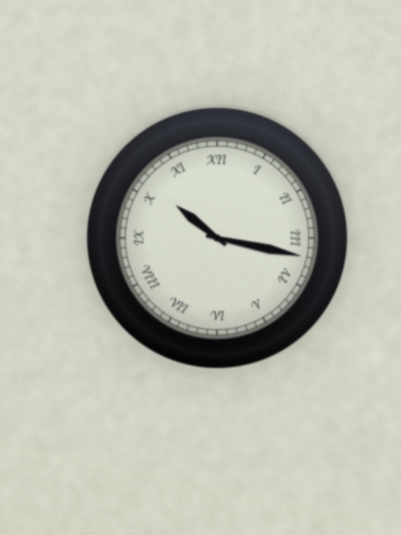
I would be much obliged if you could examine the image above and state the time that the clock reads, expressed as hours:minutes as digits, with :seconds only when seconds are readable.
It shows 10:17
